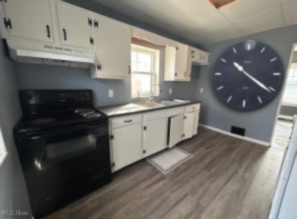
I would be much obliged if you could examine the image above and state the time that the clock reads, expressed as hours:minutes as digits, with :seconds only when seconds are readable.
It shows 10:21
